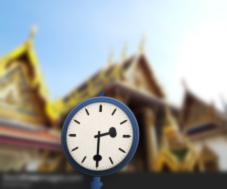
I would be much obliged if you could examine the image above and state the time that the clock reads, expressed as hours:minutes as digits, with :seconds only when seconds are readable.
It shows 2:30
